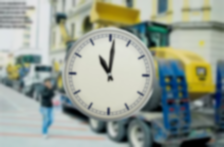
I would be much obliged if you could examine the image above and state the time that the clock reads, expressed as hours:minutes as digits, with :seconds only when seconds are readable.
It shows 11:01
